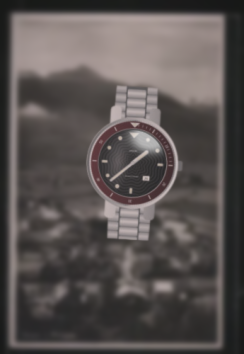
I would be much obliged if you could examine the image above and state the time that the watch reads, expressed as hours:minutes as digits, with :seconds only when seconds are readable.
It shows 1:38
